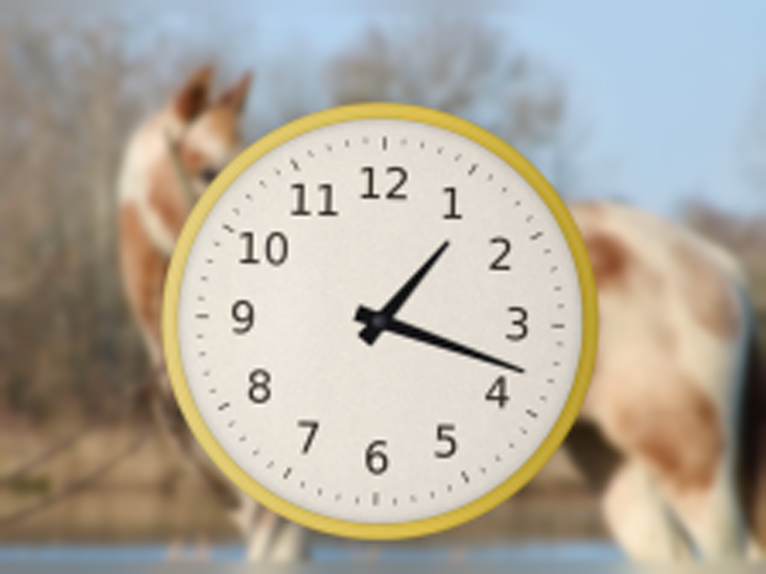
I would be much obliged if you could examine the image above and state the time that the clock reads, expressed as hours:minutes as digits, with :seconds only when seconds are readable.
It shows 1:18
